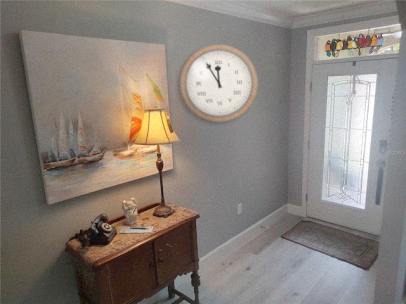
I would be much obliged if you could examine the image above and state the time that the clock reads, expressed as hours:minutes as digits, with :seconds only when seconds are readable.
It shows 11:55
